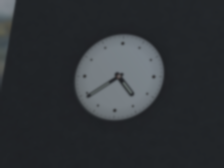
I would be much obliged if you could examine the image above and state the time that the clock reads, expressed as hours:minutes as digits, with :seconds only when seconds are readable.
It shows 4:39
